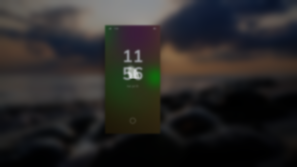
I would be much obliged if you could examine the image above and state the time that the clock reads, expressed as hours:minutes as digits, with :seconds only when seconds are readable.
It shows 11:56
